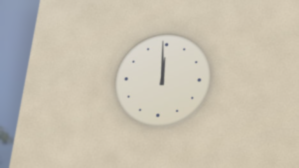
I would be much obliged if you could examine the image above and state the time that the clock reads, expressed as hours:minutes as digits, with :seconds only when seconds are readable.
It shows 11:59
